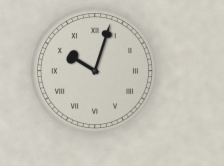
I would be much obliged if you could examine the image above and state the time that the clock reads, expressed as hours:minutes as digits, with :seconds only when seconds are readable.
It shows 10:03
